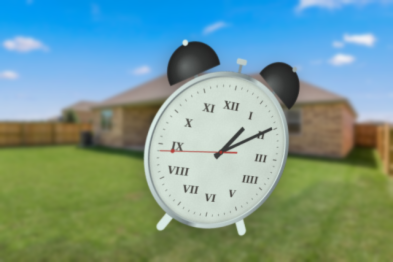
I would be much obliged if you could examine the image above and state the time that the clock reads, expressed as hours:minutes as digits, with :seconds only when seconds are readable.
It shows 1:09:44
